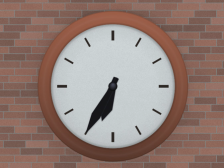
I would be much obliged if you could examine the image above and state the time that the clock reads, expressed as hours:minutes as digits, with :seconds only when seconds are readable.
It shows 6:35
